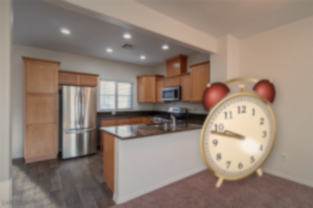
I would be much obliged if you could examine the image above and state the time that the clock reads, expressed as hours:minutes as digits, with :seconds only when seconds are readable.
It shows 9:48
